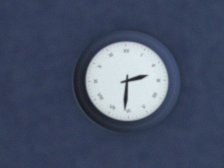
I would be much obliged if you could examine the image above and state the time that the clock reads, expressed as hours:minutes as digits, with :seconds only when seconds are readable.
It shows 2:31
